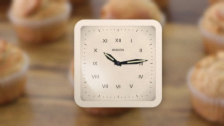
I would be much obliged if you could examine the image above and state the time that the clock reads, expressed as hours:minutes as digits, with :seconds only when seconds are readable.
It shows 10:14
